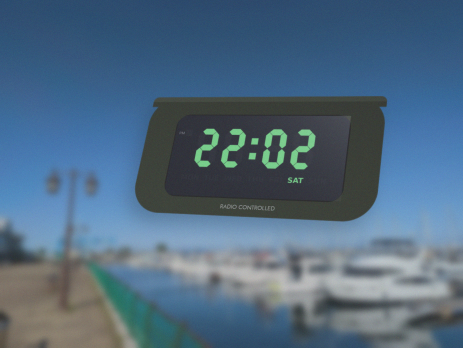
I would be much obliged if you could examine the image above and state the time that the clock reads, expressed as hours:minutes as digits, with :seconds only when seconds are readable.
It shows 22:02
